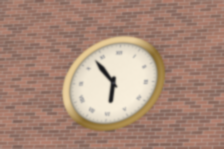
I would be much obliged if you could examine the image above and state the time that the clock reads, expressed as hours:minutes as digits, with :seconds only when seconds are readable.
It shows 5:53
